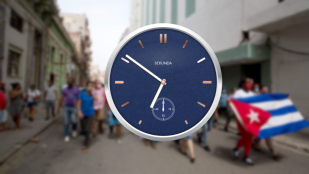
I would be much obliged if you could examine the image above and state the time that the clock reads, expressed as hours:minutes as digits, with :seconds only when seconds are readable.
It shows 6:51
